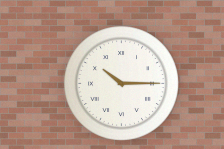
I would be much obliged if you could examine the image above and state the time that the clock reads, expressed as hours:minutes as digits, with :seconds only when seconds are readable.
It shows 10:15
